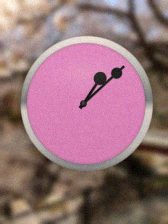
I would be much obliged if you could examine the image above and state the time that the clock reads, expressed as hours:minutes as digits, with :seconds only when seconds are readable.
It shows 1:08
